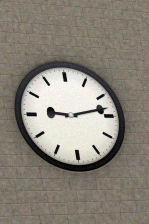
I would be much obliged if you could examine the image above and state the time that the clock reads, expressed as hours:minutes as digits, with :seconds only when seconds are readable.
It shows 9:13
